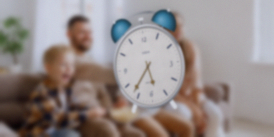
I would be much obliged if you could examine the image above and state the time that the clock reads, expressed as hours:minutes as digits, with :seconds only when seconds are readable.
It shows 5:37
